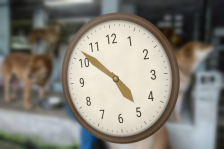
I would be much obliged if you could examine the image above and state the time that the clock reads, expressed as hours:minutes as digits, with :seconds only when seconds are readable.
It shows 4:52
